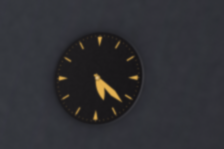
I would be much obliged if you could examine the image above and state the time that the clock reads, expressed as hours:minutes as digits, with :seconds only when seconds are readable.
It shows 5:22
